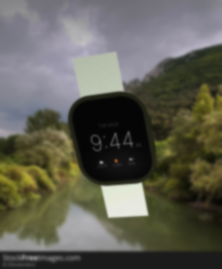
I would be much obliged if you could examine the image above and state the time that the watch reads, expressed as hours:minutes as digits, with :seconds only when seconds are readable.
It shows 9:44
